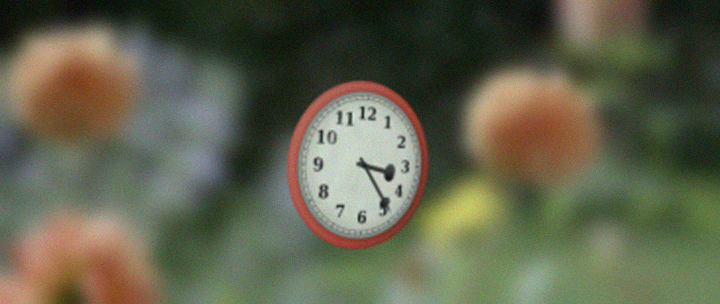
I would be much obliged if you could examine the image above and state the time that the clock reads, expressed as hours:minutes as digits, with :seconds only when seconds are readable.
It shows 3:24
